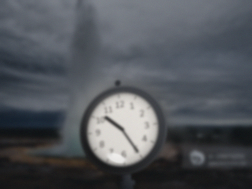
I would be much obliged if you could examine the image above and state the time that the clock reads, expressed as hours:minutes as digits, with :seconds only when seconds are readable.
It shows 10:25
